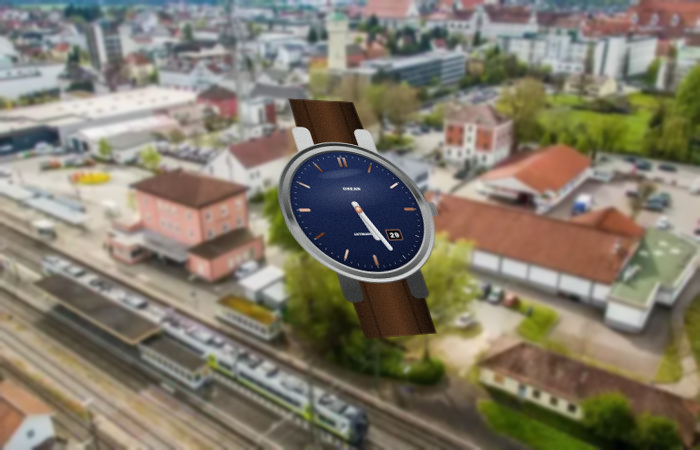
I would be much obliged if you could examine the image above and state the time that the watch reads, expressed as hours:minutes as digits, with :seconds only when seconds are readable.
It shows 5:26
